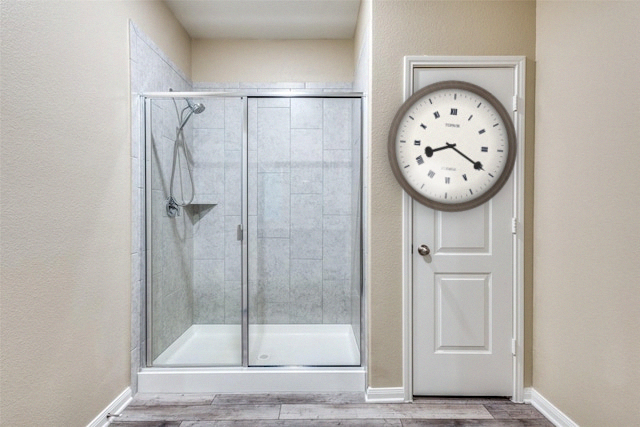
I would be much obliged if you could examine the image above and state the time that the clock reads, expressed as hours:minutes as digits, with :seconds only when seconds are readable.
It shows 8:20
